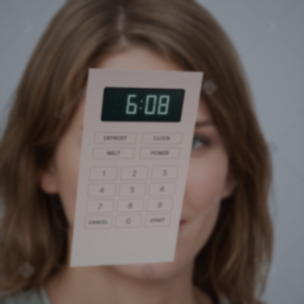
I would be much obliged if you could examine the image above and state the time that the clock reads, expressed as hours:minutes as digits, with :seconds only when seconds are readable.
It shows 6:08
